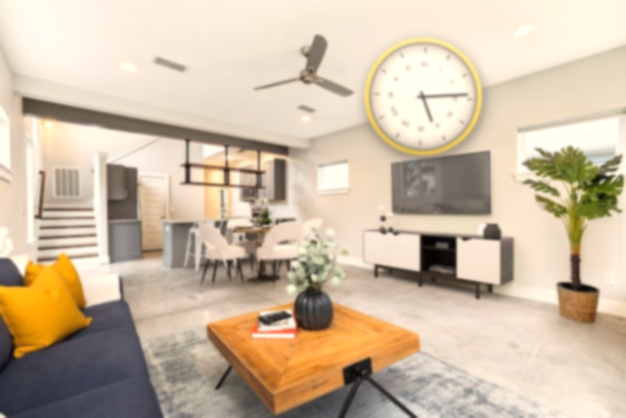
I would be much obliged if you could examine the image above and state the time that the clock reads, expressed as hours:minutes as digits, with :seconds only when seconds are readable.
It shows 5:14
